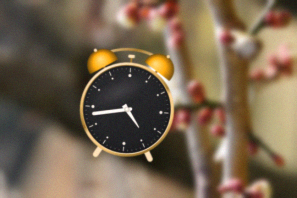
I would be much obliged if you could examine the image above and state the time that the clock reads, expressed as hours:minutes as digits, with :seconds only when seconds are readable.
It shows 4:43
